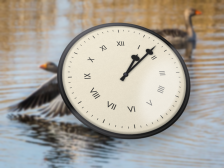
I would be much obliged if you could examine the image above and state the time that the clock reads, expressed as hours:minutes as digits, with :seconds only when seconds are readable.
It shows 1:08
